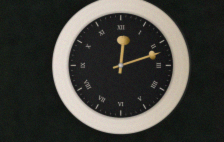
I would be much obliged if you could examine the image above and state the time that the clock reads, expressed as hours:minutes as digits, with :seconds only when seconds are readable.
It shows 12:12
